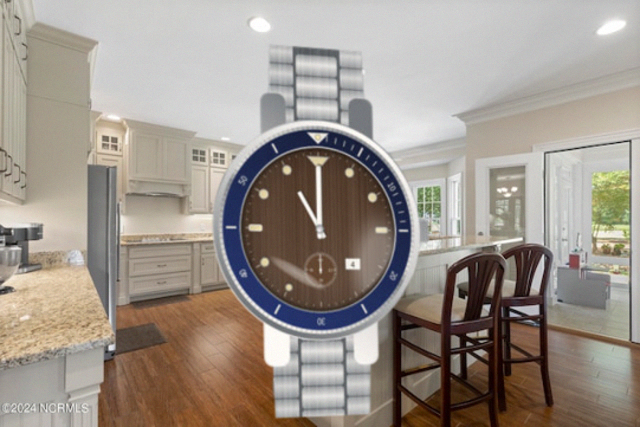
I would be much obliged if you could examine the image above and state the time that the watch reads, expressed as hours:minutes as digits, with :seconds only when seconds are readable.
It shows 11:00
